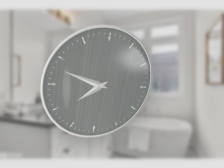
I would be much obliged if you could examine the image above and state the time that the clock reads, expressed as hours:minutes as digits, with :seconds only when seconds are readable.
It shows 7:48
